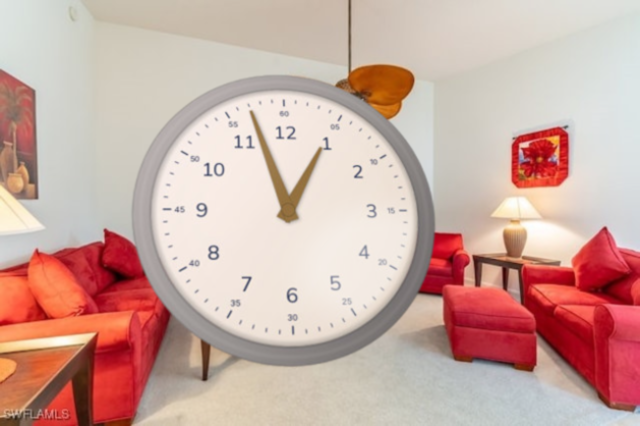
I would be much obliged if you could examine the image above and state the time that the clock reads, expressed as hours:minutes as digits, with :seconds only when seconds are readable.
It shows 12:57
